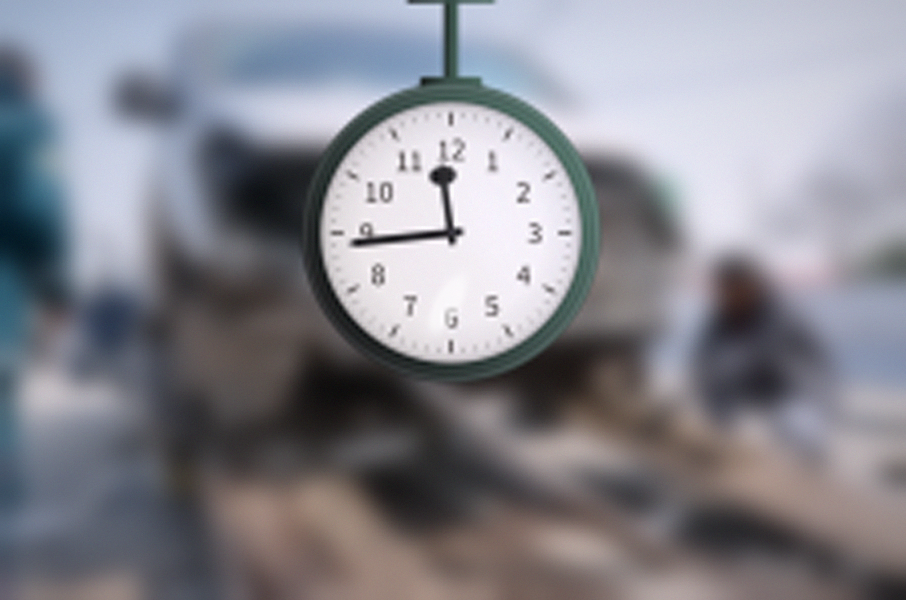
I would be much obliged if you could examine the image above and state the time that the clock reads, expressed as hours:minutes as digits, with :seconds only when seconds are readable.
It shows 11:44
